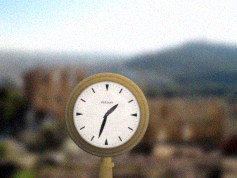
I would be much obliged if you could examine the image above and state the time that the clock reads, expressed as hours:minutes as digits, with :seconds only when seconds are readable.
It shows 1:33
